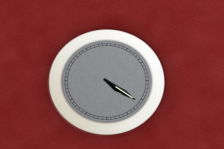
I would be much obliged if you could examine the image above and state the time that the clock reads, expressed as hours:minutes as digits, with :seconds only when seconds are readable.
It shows 4:21
